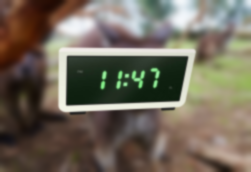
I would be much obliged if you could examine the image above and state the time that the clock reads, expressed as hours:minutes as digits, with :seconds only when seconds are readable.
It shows 11:47
